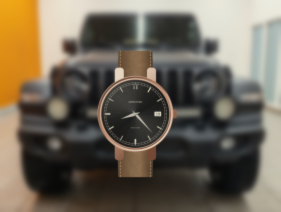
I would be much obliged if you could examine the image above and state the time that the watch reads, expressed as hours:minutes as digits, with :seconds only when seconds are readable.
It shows 8:23
